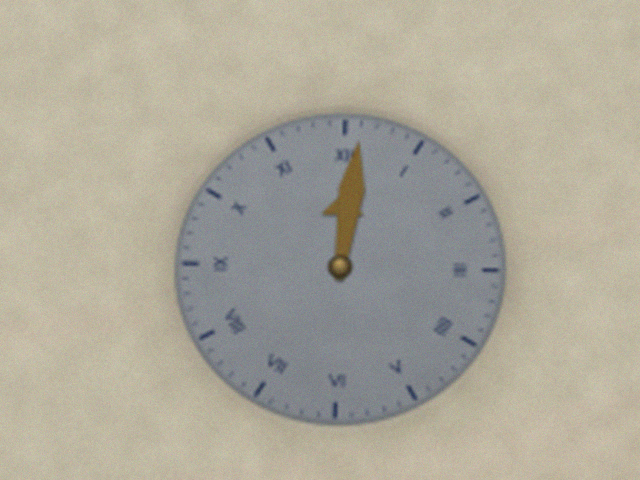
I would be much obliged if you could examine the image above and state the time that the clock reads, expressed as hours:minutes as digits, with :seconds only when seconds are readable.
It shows 12:01
